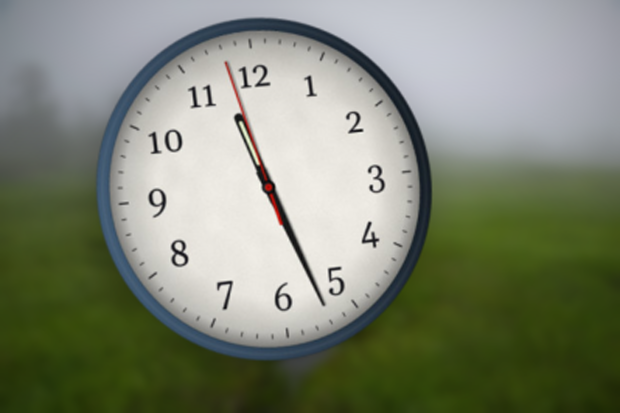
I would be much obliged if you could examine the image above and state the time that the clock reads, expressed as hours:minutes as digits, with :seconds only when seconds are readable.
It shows 11:26:58
